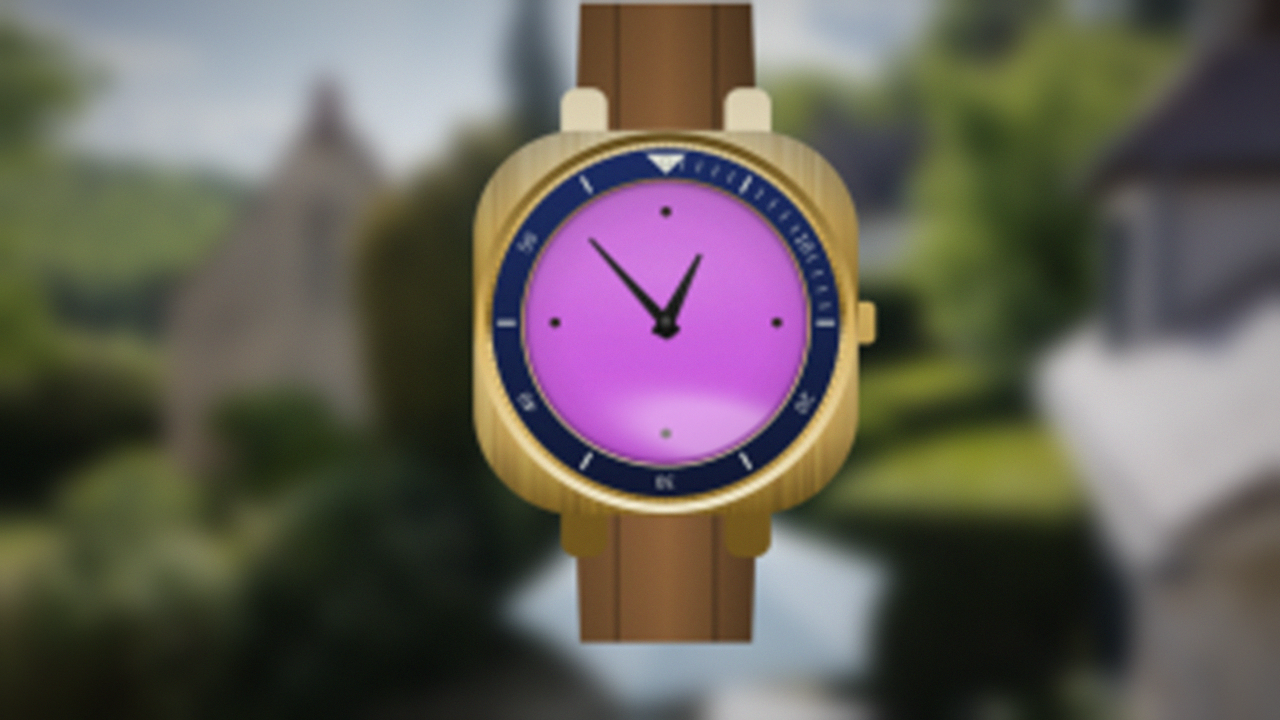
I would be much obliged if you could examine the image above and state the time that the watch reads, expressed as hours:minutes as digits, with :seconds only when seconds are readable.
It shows 12:53
